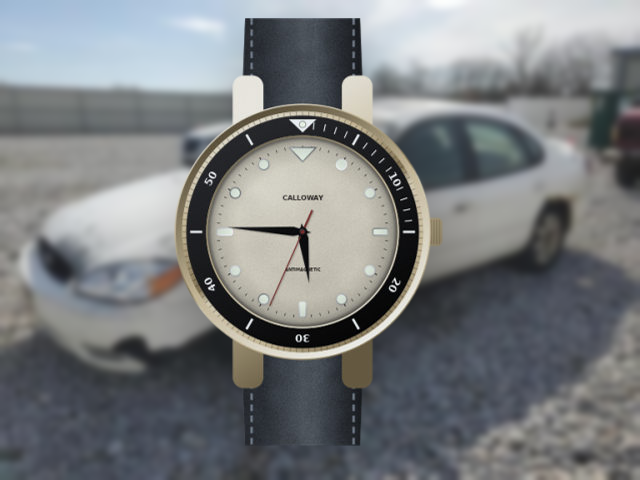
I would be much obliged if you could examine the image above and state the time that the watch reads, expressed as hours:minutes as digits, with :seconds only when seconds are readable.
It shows 5:45:34
